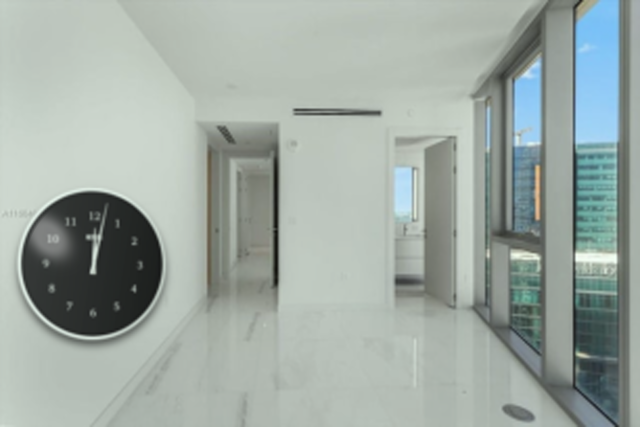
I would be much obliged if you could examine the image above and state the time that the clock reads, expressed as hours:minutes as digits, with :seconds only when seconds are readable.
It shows 12:02
